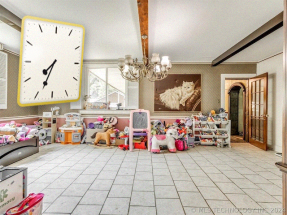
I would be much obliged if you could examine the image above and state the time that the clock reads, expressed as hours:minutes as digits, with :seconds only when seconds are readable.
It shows 7:34
